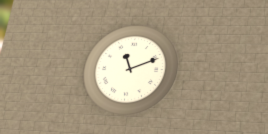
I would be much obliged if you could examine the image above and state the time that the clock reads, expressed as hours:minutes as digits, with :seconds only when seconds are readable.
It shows 11:11
